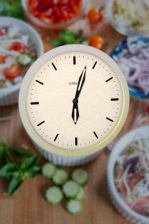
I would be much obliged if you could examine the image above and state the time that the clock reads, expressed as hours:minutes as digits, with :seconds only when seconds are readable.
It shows 6:03
